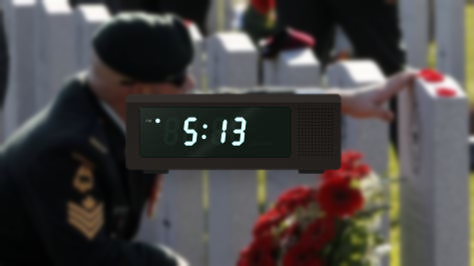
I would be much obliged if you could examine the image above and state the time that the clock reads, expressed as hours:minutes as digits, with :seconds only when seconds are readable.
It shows 5:13
